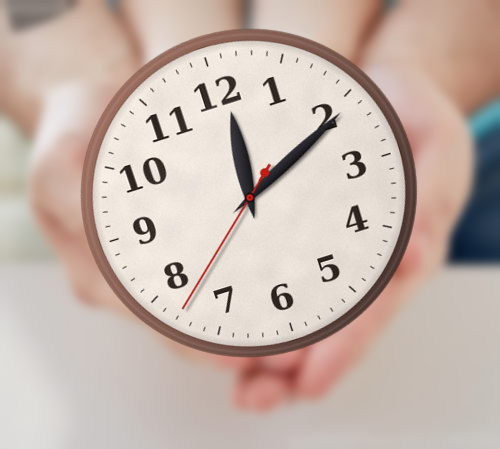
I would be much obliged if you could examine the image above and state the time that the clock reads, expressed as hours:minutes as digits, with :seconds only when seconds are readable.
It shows 12:10:38
